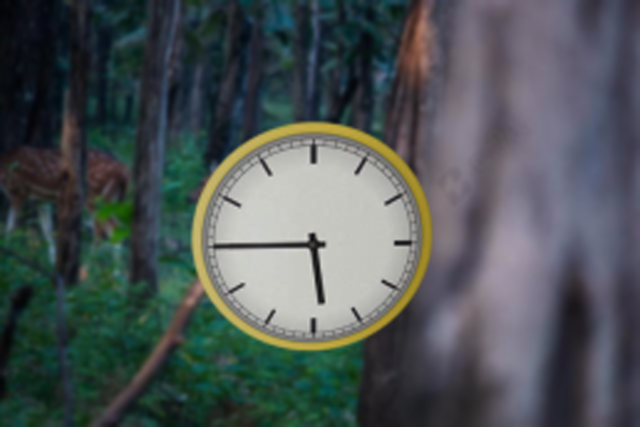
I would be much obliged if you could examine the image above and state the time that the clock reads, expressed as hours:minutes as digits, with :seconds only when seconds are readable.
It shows 5:45
